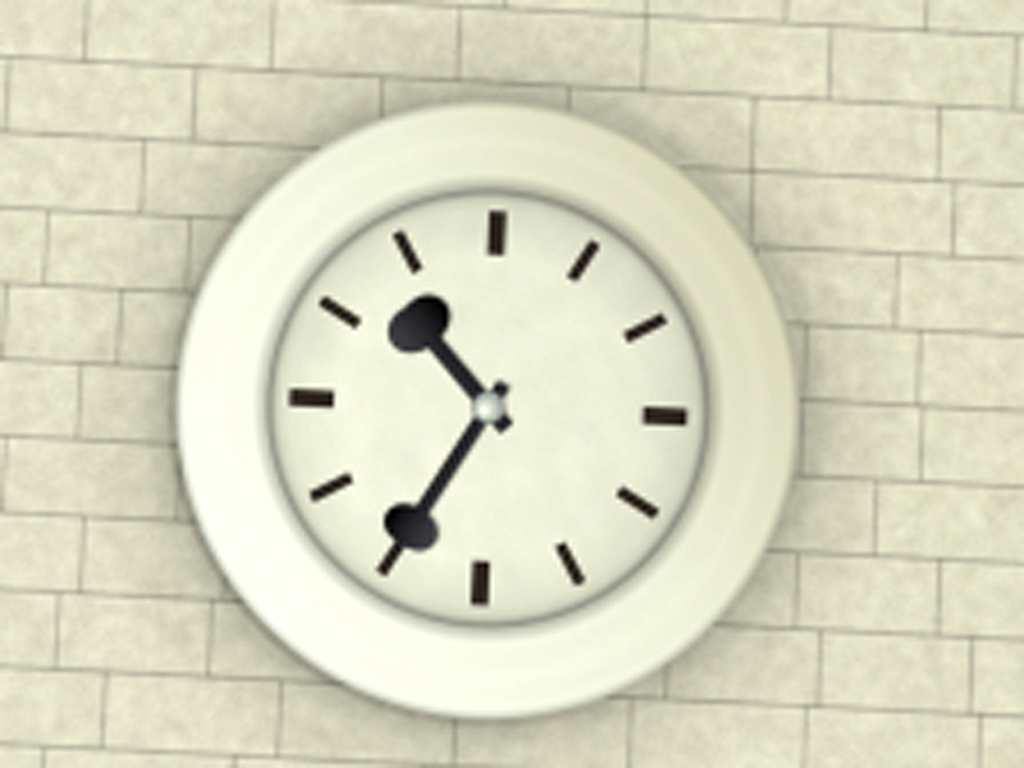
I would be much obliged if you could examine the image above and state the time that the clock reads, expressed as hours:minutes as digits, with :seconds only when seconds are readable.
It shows 10:35
